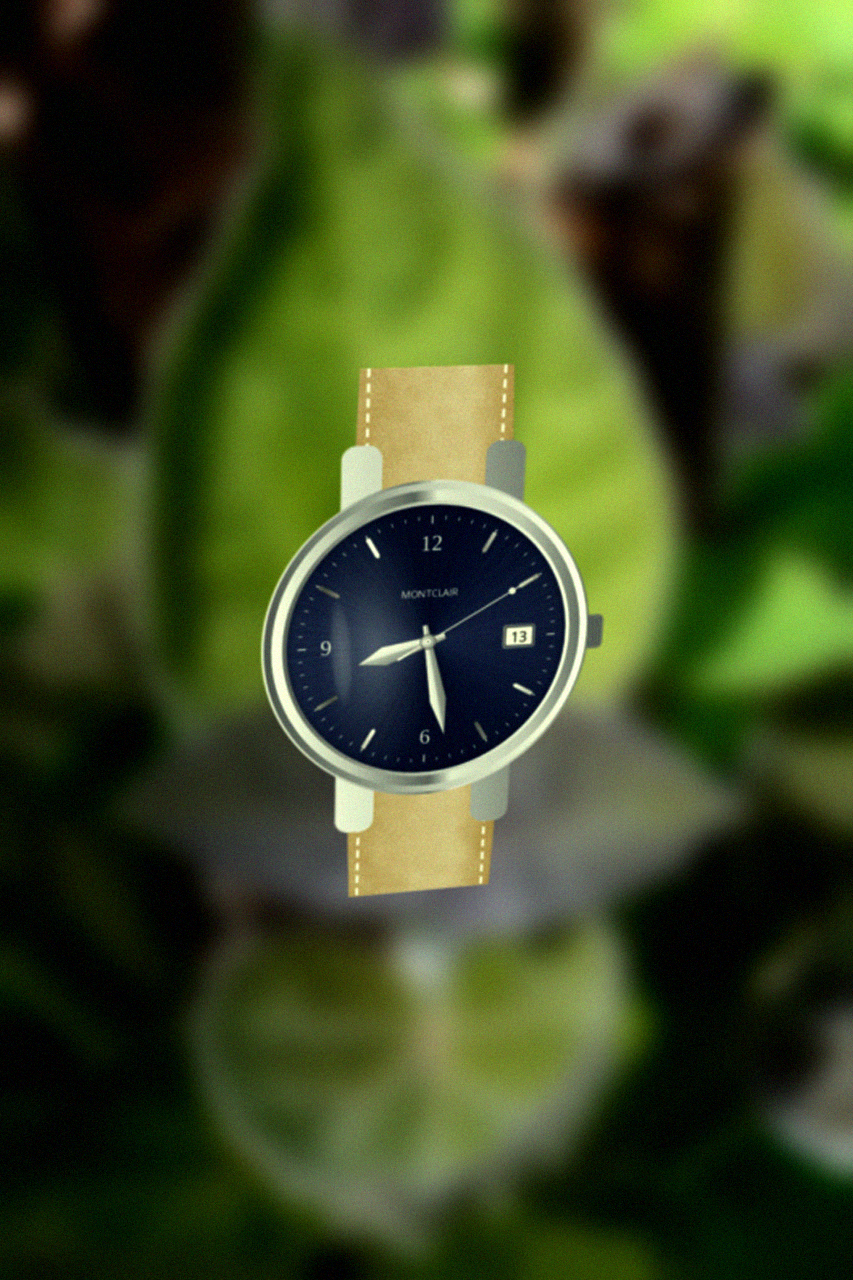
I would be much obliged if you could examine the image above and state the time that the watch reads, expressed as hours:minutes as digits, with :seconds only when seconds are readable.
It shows 8:28:10
